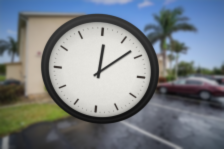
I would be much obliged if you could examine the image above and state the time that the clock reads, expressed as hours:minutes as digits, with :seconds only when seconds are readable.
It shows 12:08
